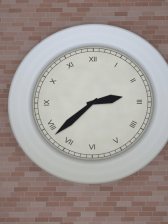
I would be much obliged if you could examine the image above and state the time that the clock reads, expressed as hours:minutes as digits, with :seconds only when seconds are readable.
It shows 2:38
